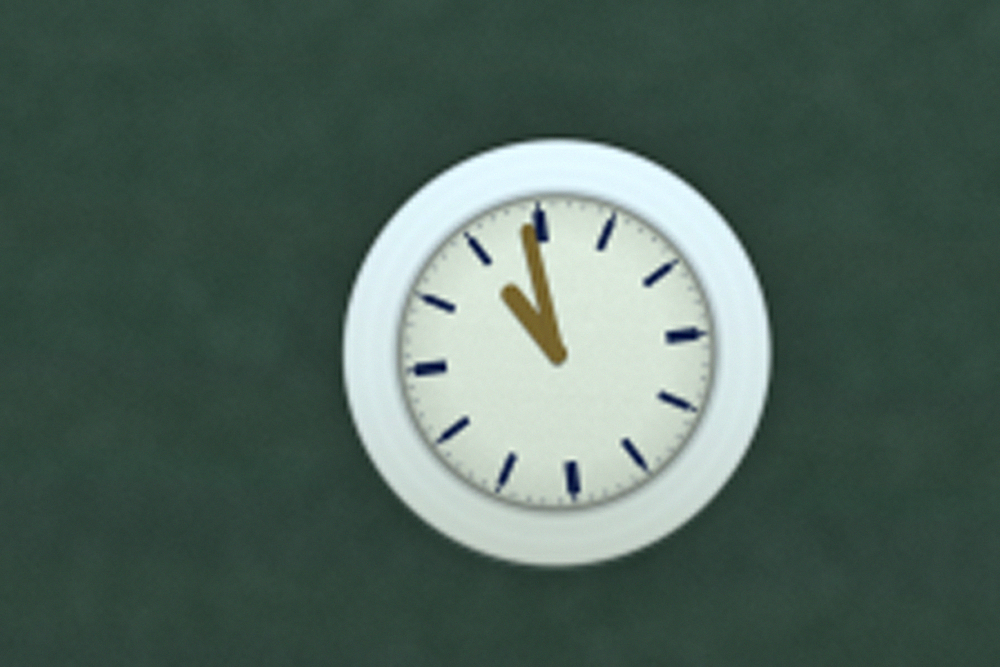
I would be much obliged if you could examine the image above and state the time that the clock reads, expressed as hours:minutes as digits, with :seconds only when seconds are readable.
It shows 10:59
